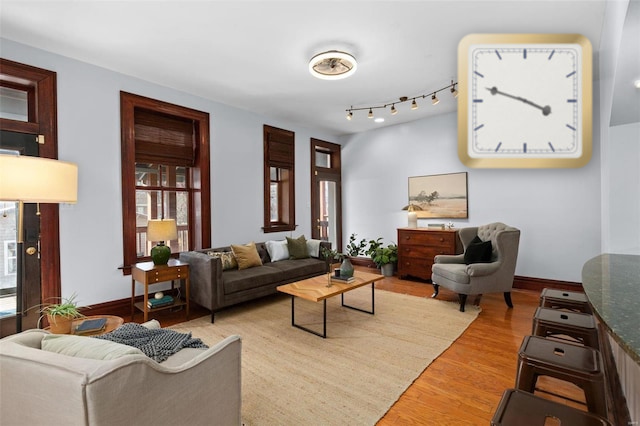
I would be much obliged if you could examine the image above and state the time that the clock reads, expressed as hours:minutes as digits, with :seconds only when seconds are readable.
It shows 3:48
